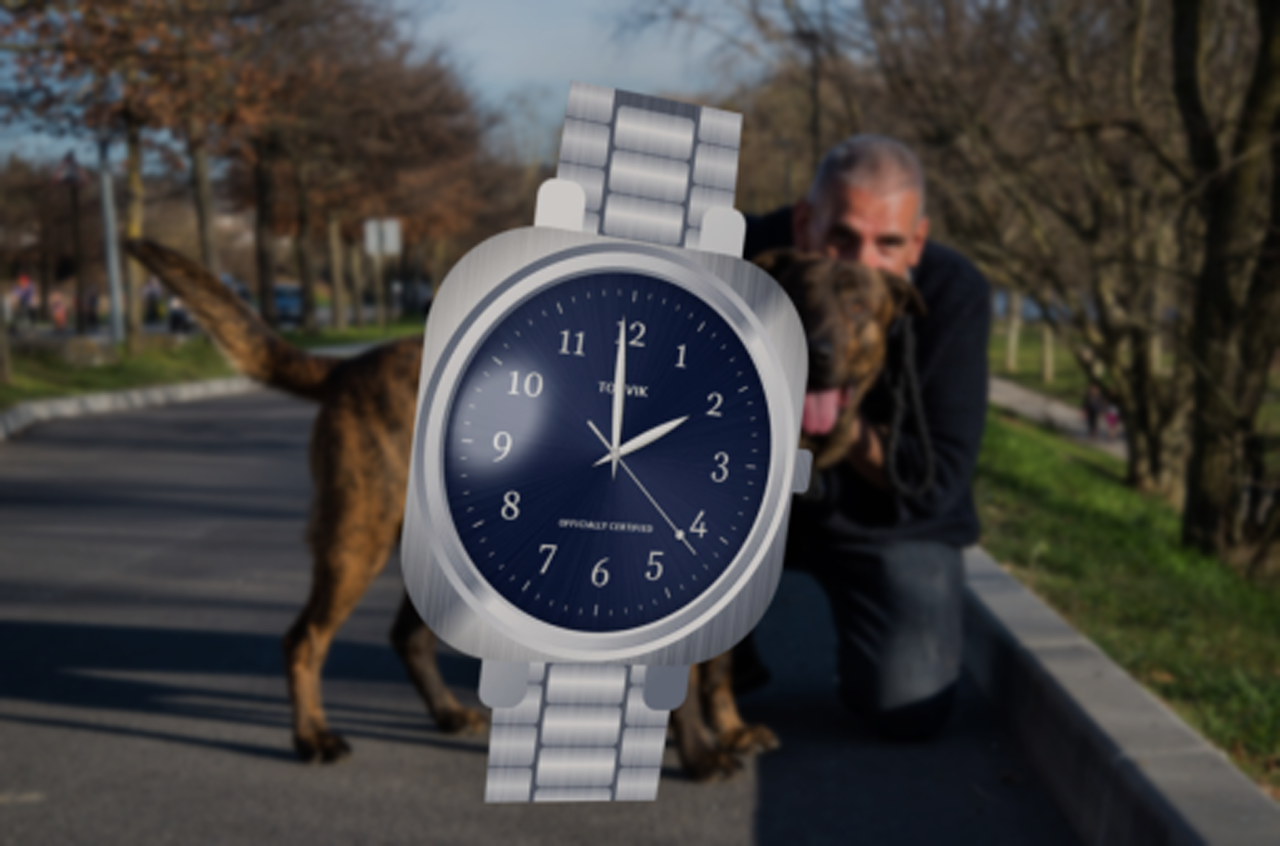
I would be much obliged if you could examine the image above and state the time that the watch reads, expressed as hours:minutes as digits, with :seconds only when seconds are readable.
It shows 1:59:22
